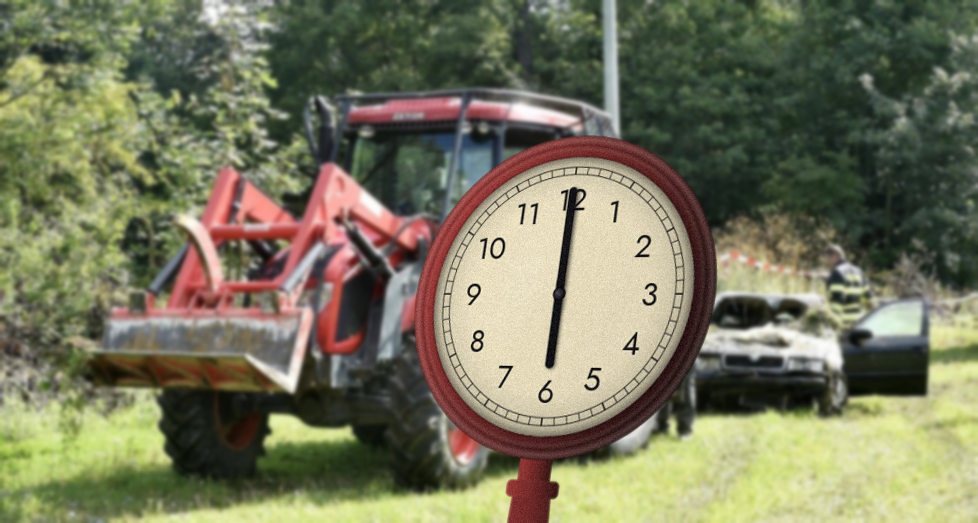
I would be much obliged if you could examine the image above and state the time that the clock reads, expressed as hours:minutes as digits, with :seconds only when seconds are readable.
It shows 6:00
